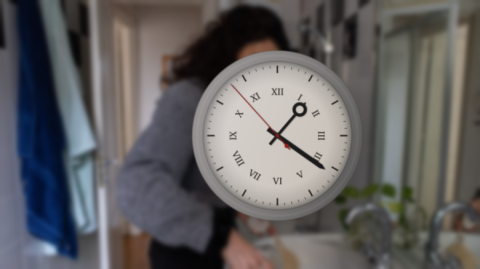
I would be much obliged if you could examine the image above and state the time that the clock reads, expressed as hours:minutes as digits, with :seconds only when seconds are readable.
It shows 1:20:53
